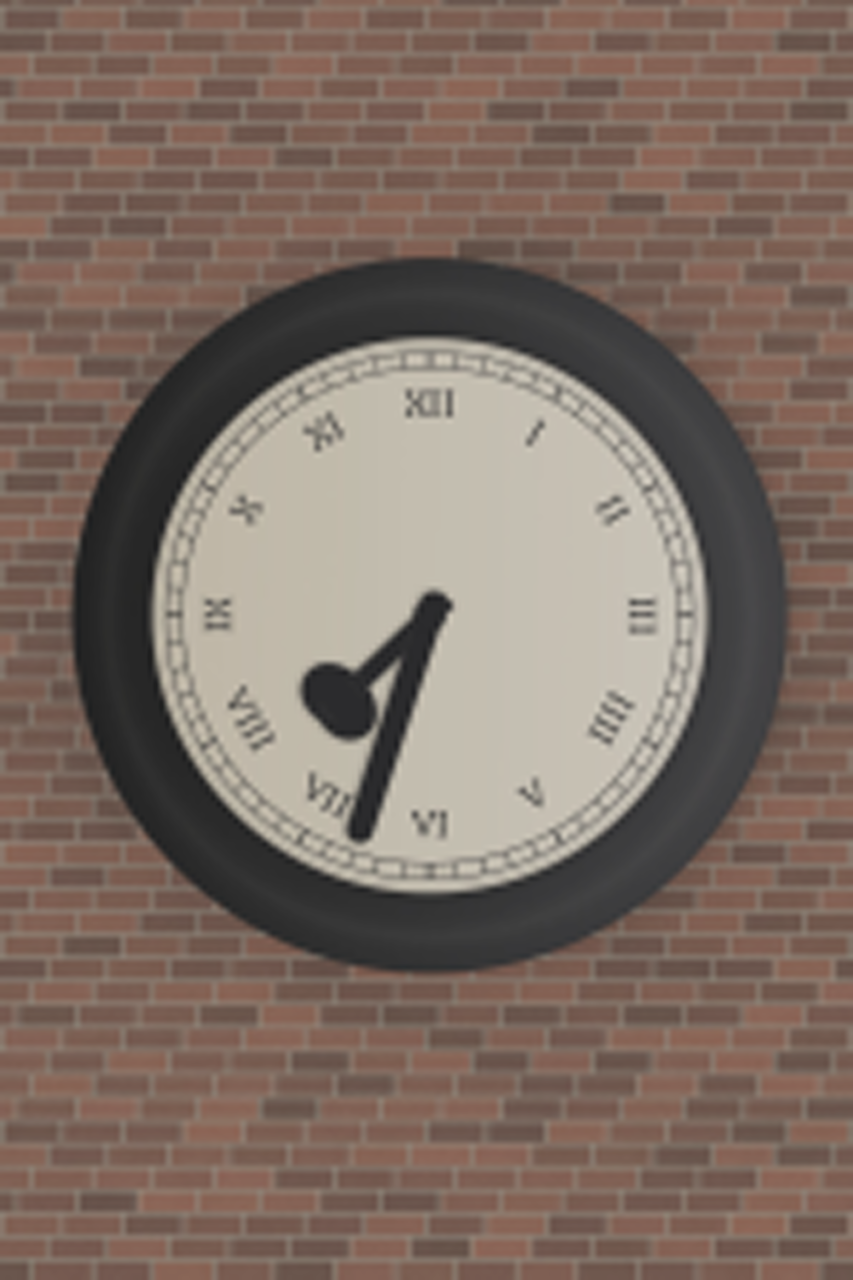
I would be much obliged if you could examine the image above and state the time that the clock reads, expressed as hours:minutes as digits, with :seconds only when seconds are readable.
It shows 7:33
